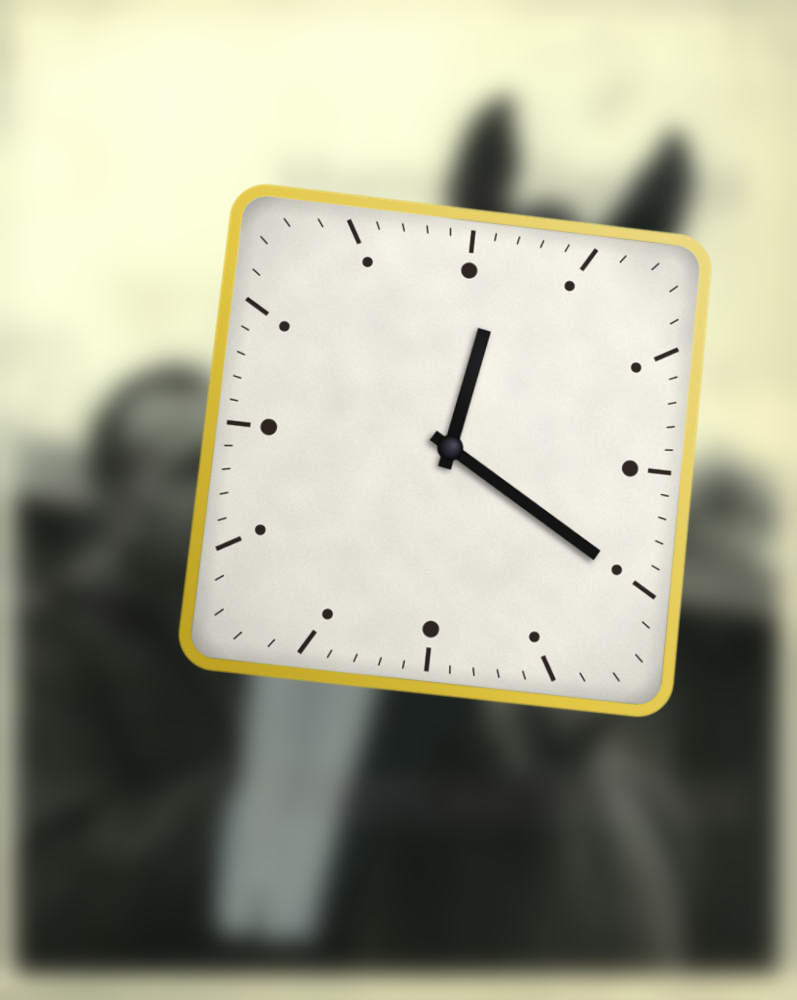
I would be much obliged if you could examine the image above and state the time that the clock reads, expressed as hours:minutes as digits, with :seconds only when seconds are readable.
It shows 12:20
